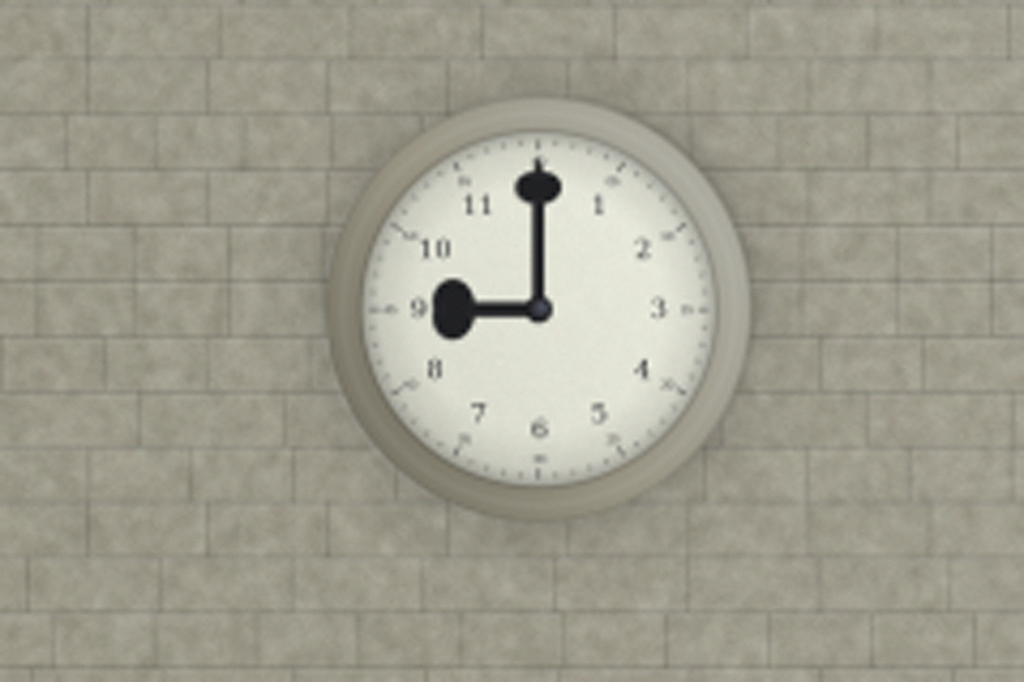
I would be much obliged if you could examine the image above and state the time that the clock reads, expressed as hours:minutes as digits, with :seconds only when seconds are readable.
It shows 9:00
